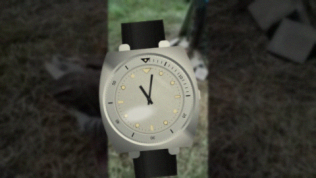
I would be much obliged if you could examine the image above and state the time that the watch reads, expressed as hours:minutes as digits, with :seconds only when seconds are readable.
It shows 11:02
